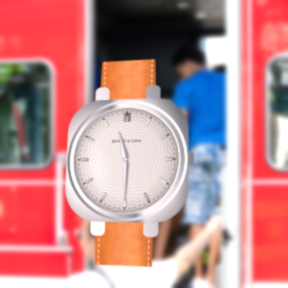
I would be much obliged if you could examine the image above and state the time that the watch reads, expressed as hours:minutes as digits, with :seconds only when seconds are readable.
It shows 11:30
